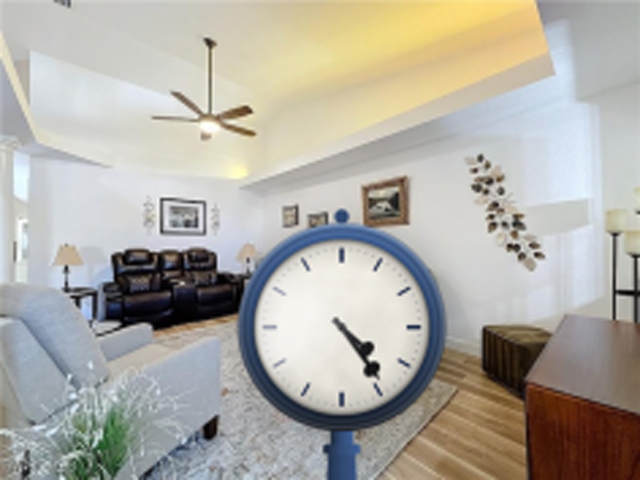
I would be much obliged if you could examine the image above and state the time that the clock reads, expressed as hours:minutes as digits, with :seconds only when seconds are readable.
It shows 4:24
